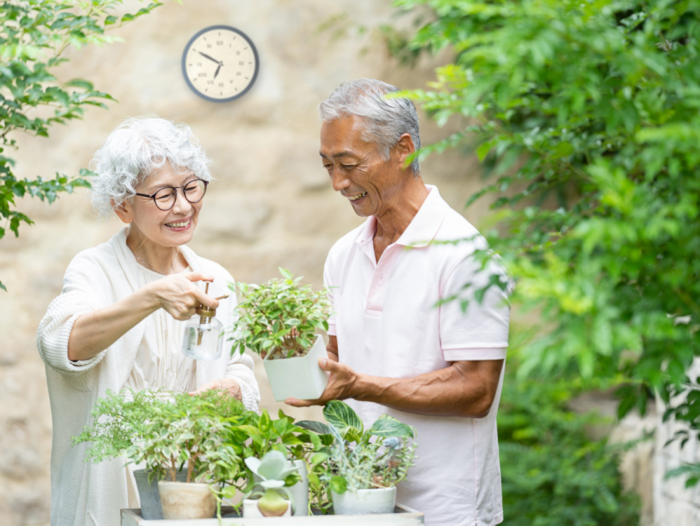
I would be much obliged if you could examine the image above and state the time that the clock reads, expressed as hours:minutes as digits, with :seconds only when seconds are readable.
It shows 6:50
